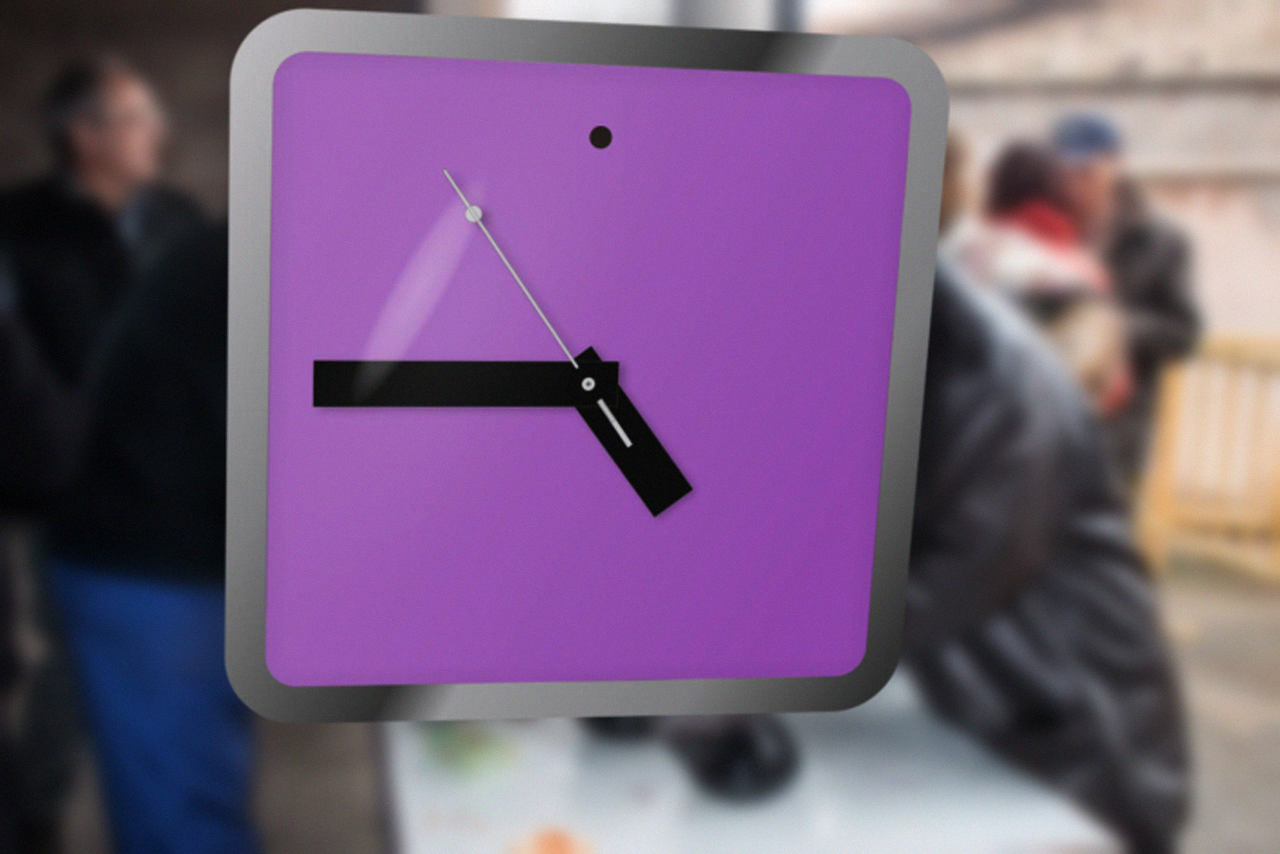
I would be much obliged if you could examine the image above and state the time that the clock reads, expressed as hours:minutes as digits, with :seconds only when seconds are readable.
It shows 4:44:54
